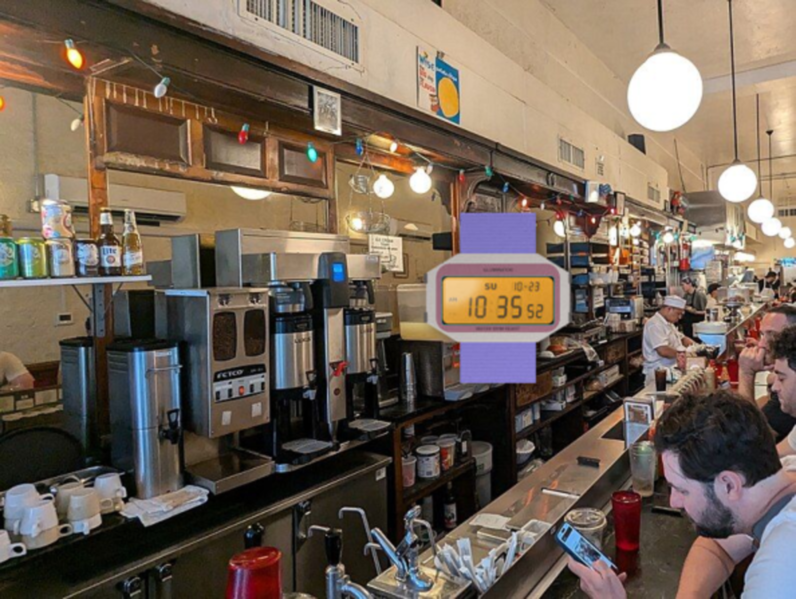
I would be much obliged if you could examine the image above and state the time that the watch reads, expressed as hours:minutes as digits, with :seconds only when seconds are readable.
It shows 10:35:52
